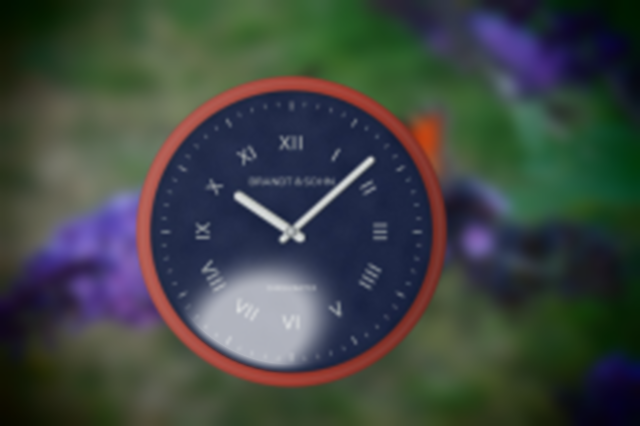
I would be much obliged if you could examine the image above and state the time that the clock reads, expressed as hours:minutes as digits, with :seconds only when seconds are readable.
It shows 10:08
